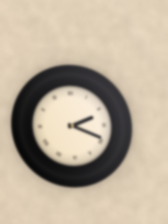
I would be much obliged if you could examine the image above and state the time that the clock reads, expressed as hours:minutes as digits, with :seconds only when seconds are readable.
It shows 2:19
